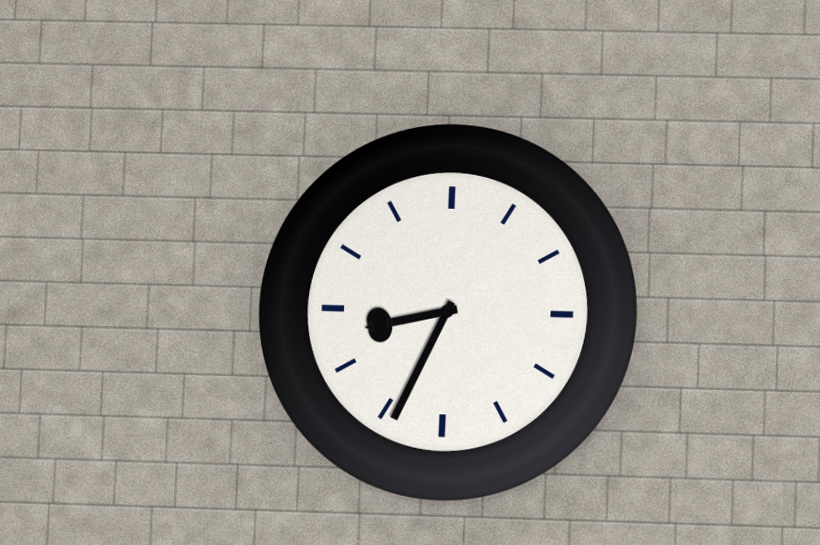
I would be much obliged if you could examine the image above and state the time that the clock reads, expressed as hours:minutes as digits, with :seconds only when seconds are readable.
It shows 8:34
